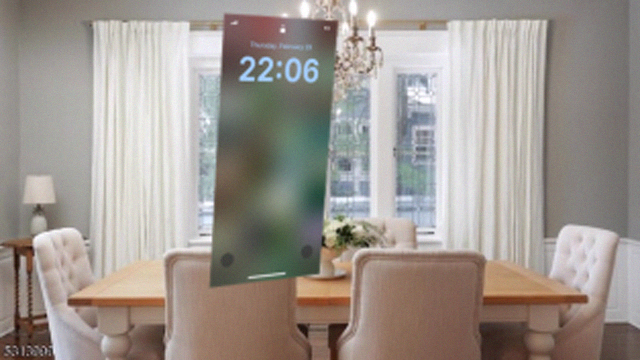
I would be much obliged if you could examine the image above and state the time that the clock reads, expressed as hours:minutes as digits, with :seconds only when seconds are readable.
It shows 22:06
